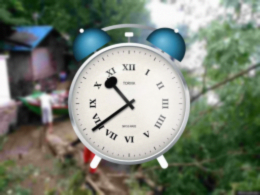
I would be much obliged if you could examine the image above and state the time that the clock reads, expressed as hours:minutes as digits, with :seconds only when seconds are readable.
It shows 10:39
